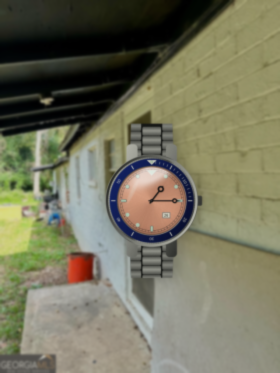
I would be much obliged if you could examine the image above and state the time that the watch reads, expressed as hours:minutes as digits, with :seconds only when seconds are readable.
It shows 1:15
